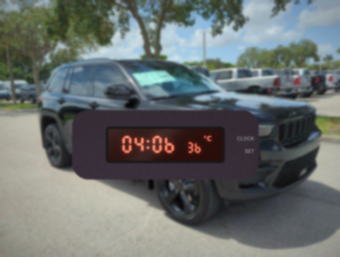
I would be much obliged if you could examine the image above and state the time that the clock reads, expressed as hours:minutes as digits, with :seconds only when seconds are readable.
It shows 4:06
